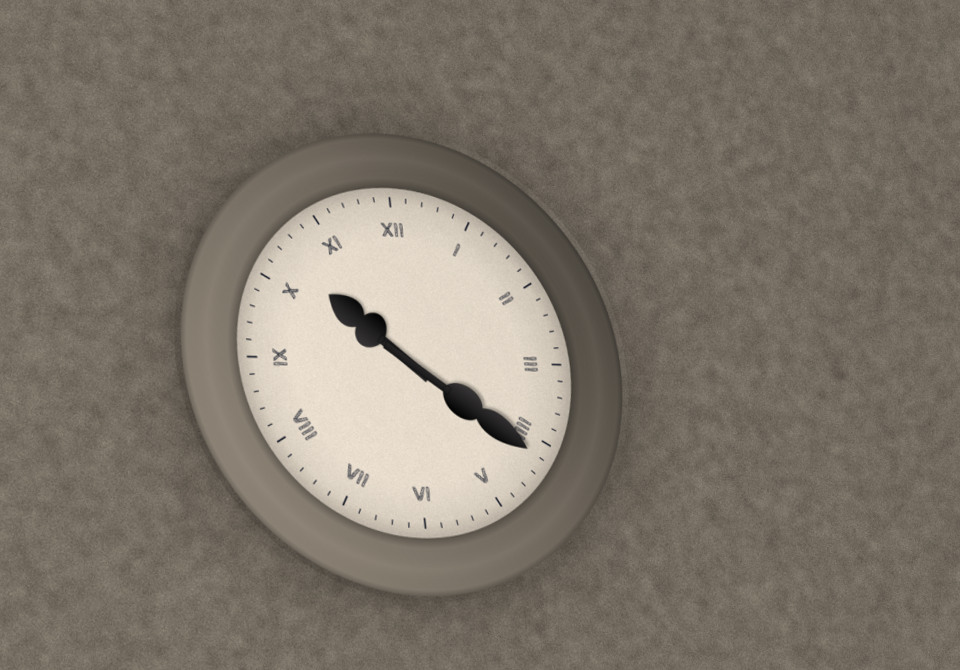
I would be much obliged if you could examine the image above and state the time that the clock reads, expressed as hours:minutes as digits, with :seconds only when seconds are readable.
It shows 10:21
